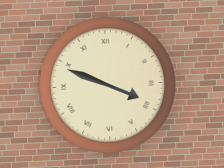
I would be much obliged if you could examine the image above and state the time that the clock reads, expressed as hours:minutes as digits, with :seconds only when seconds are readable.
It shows 3:49
